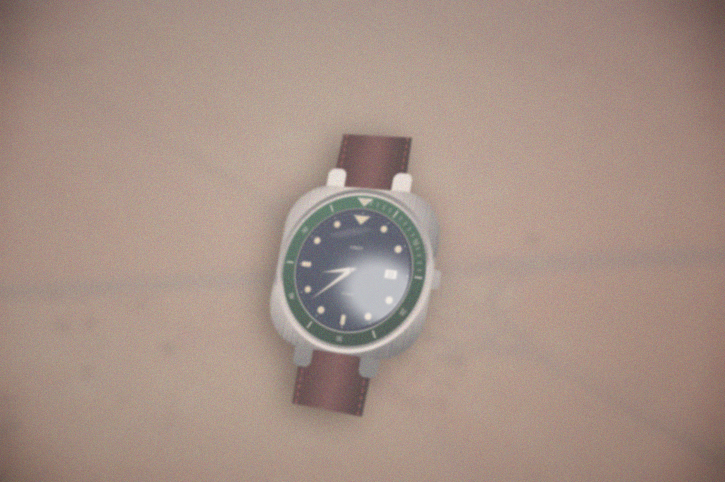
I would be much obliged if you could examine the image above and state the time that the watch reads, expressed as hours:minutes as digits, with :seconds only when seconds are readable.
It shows 8:38
